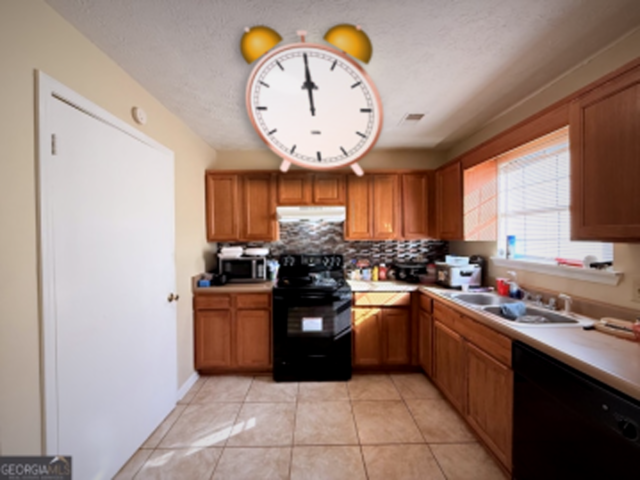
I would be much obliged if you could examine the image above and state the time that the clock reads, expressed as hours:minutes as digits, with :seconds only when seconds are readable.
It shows 12:00
